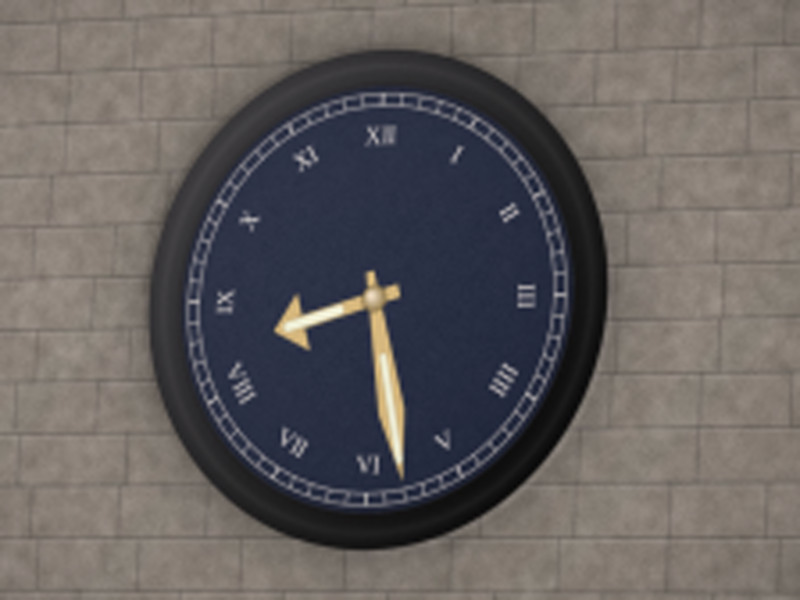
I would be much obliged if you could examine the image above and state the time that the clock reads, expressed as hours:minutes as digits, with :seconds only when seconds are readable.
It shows 8:28
